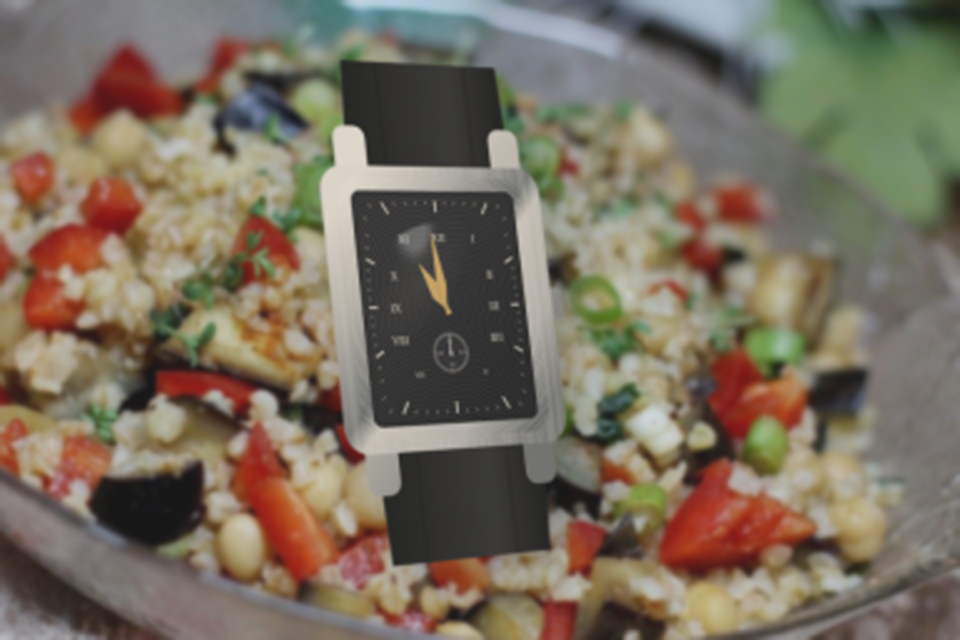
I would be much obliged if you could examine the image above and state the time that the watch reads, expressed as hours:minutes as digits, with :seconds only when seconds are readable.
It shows 10:59
